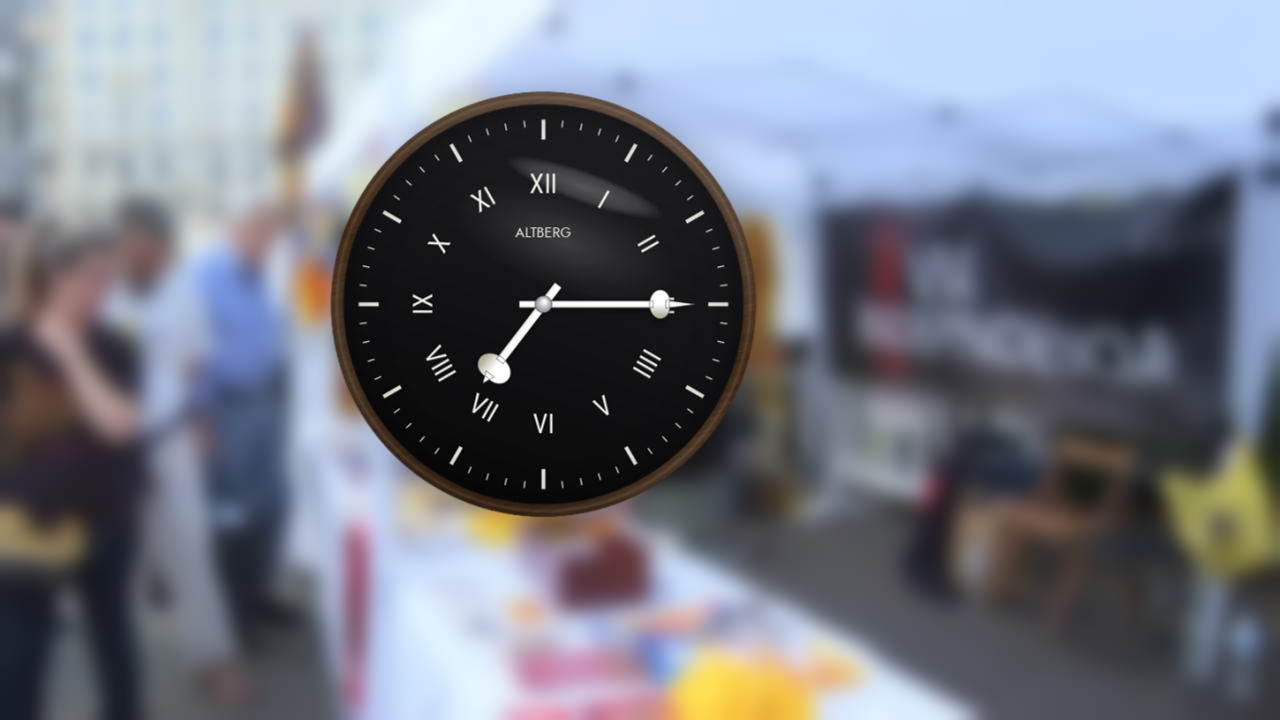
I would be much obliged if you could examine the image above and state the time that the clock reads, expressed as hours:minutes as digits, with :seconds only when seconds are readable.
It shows 7:15
